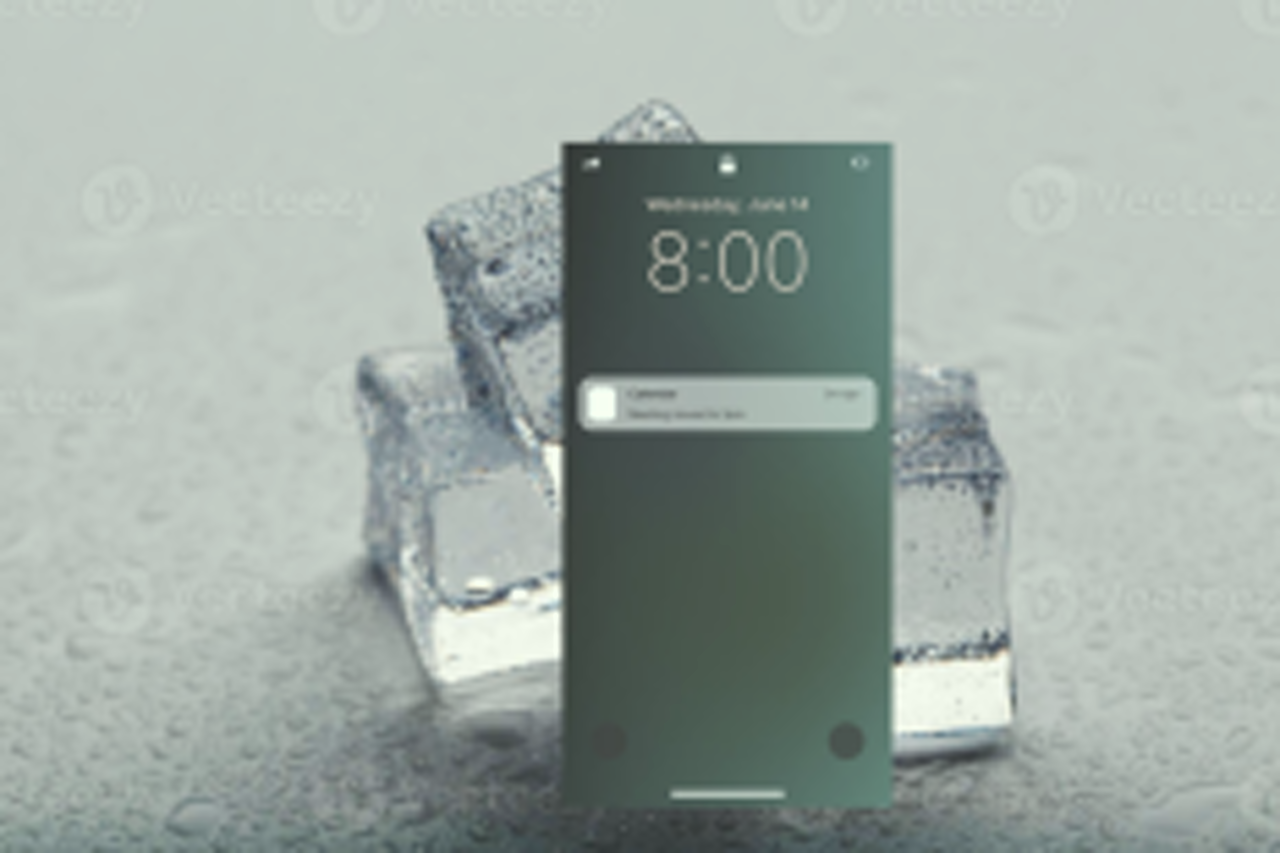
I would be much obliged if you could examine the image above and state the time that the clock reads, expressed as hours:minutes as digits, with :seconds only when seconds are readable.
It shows 8:00
